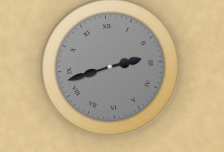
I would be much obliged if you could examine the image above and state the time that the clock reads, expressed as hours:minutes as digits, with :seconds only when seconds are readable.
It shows 2:43
